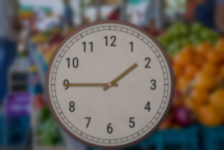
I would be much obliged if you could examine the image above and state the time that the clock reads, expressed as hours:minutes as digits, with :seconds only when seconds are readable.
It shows 1:45
